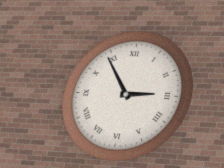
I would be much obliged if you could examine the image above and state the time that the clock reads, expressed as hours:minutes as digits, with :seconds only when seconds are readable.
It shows 2:54
